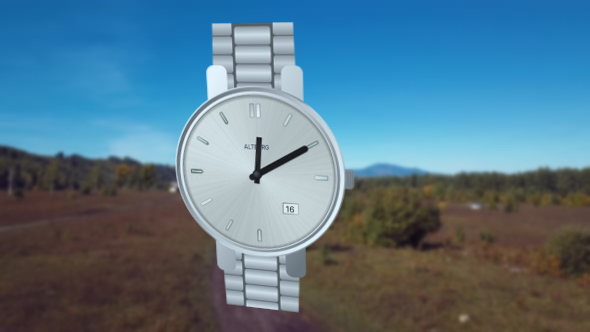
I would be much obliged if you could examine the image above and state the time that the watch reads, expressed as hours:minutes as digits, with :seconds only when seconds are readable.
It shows 12:10
